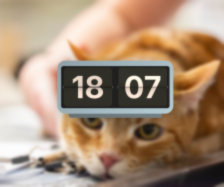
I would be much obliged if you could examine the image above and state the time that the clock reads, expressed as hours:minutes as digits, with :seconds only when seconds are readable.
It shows 18:07
